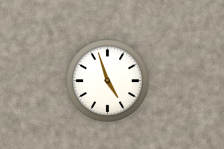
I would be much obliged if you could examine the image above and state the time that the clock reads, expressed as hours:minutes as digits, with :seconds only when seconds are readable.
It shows 4:57
